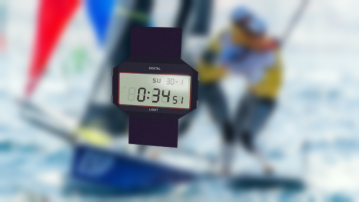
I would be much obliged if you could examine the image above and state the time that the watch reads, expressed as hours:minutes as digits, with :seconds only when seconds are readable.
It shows 0:34:51
